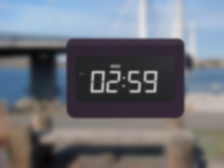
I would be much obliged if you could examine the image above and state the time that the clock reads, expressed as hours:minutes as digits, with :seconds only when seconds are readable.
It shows 2:59
